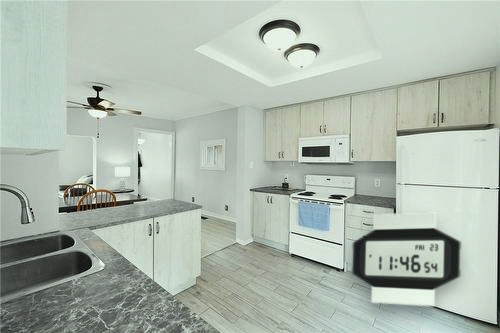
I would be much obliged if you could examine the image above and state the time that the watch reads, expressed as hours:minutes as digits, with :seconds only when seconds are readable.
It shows 11:46:54
